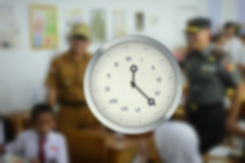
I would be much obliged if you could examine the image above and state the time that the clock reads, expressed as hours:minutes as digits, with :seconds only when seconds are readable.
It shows 12:24
